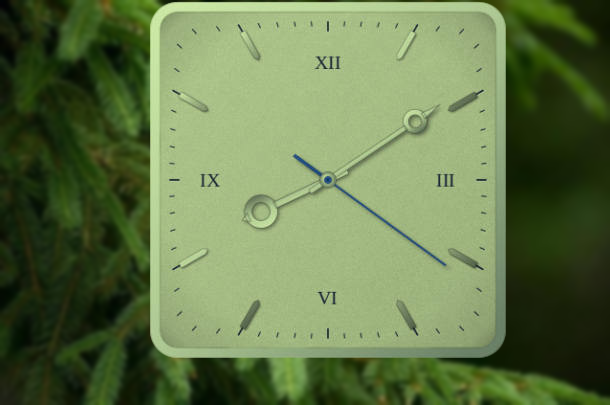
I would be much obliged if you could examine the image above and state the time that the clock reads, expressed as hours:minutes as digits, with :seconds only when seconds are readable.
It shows 8:09:21
